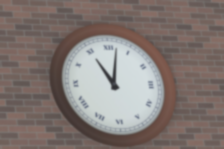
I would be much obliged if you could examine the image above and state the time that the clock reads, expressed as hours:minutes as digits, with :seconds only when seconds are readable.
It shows 11:02
